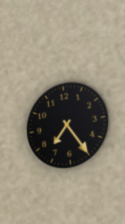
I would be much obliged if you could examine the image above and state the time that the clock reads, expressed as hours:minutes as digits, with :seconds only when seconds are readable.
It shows 7:25
